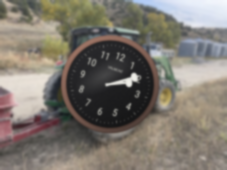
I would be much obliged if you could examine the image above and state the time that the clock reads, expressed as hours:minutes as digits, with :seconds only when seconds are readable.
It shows 2:09
